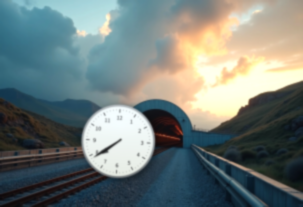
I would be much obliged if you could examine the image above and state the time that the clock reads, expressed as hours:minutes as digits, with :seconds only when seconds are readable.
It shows 7:39
